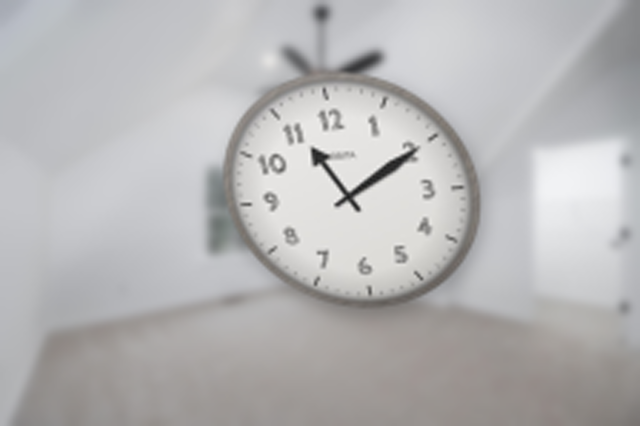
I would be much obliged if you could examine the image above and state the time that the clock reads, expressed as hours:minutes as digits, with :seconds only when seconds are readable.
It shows 11:10
